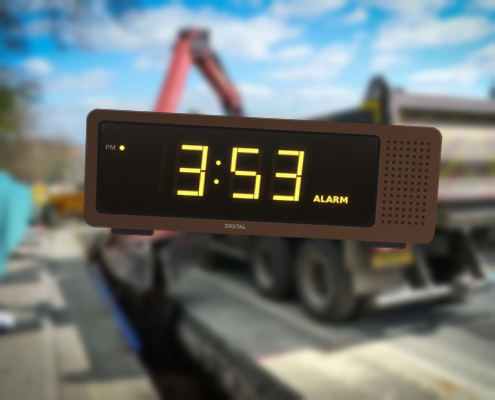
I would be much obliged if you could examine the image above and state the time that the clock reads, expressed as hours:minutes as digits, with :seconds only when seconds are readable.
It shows 3:53
